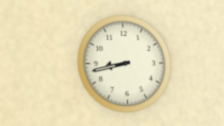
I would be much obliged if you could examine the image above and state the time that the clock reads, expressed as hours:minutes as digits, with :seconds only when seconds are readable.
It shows 8:43
